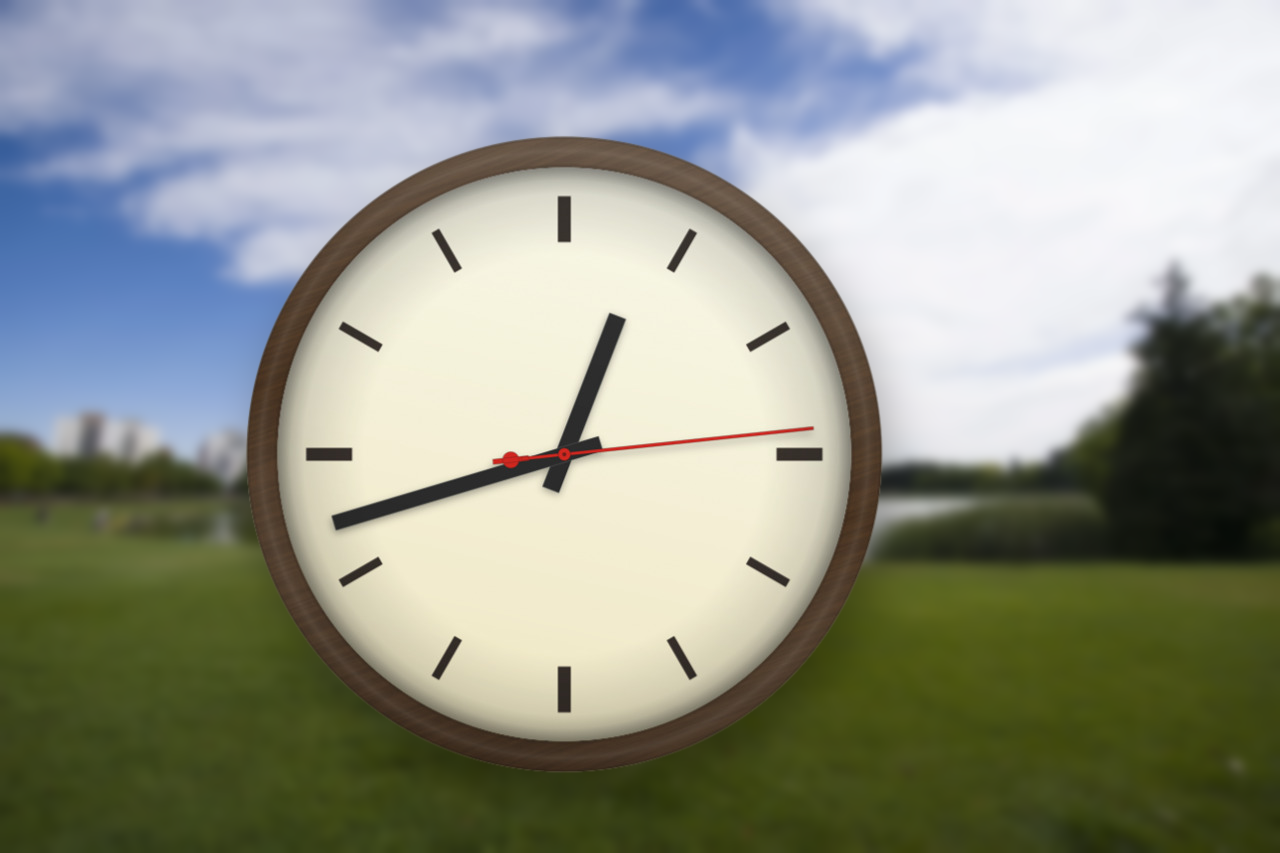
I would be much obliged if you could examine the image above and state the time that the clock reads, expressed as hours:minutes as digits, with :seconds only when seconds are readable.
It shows 12:42:14
